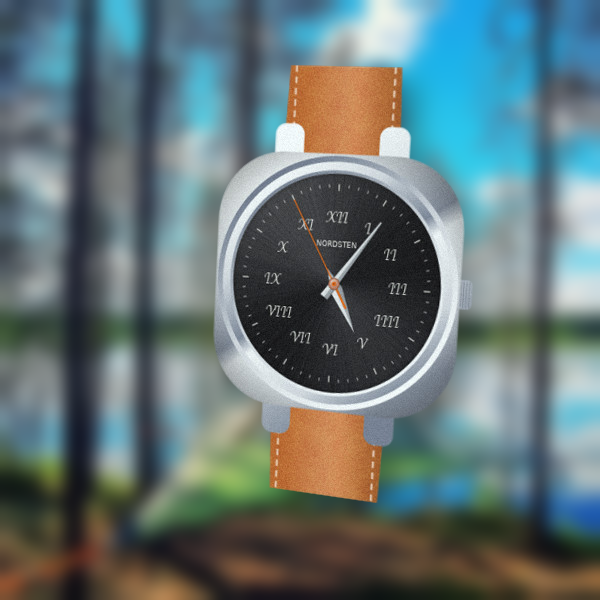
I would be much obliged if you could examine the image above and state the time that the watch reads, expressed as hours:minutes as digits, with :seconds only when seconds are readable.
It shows 5:05:55
